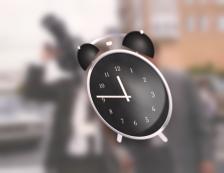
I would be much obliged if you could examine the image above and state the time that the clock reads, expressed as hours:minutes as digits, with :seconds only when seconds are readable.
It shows 11:46
